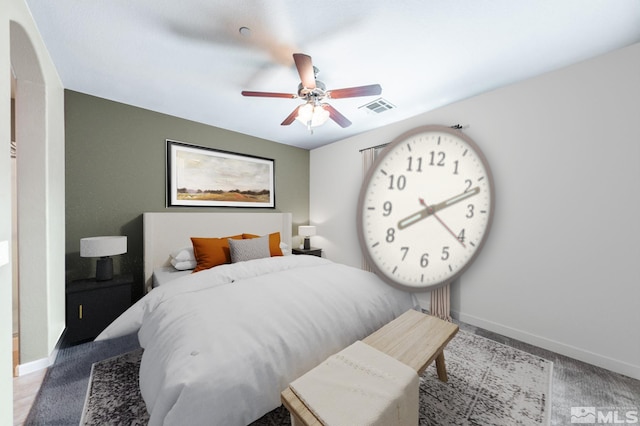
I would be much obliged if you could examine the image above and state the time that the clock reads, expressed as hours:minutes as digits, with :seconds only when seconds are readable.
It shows 8:11:21
